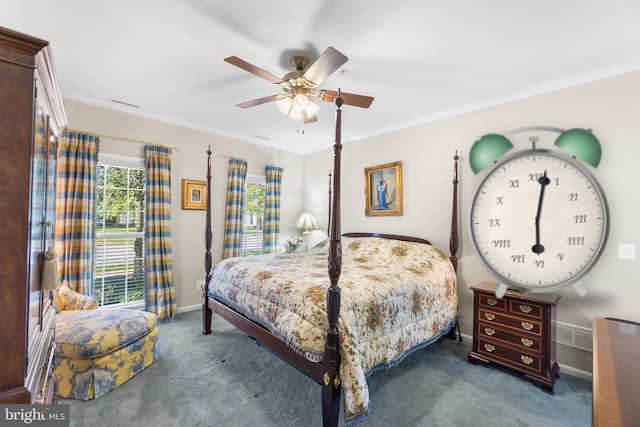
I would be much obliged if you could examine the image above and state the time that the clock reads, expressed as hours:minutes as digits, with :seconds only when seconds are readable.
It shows 6:02
